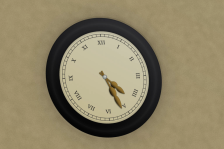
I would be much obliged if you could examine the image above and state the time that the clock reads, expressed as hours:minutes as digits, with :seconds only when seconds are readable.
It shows 4:26
